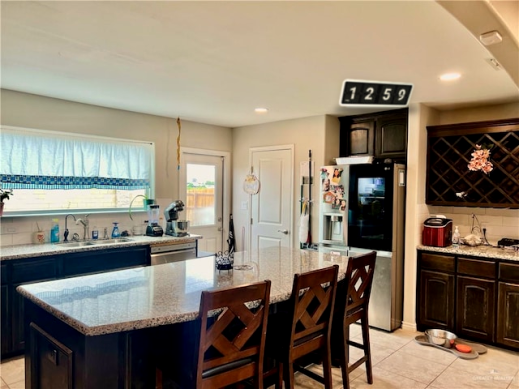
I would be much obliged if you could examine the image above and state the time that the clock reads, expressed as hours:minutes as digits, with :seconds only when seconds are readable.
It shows 12:59
